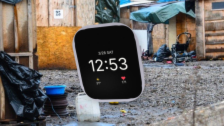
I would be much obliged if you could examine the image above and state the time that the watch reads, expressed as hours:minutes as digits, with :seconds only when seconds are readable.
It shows 12:53
